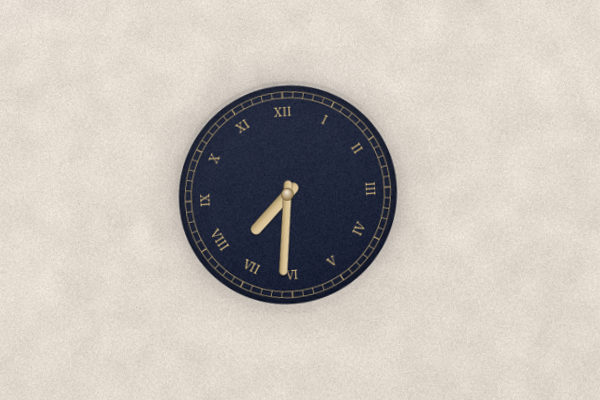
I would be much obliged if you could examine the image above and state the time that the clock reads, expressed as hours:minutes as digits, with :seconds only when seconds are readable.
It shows 7:31
